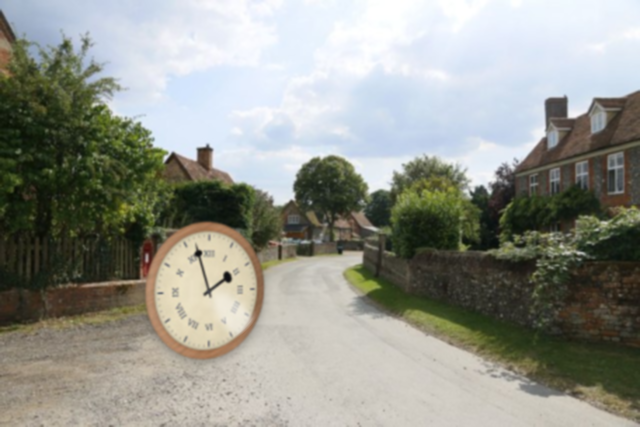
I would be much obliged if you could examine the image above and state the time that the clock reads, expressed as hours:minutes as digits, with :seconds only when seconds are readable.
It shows 1:57
